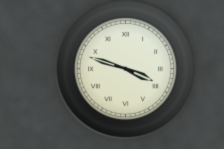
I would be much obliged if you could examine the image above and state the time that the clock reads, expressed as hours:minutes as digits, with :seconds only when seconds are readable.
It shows 3:48
